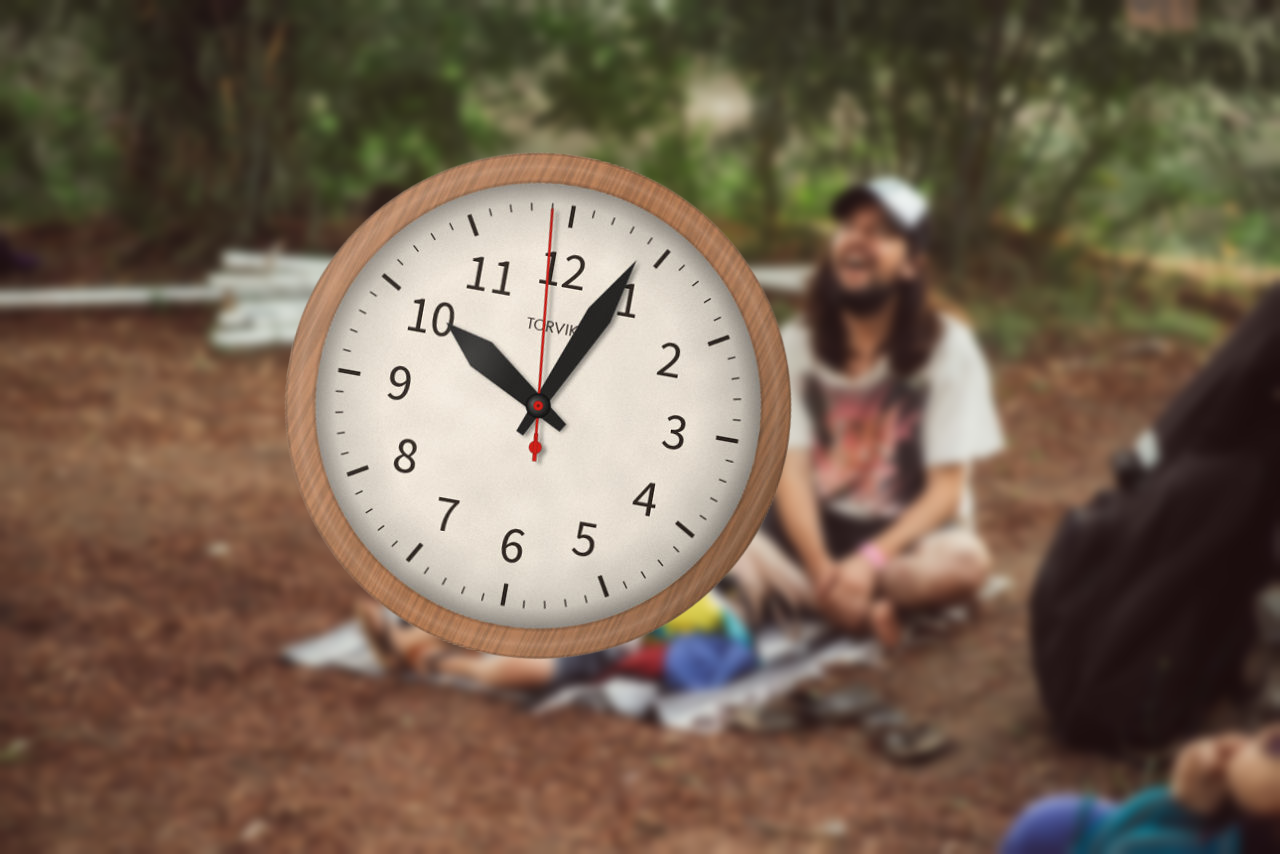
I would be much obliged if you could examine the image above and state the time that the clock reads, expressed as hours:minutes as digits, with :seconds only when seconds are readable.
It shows 10:03:59
